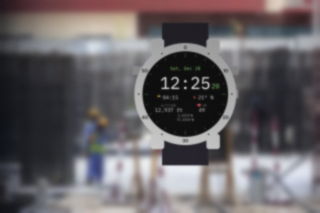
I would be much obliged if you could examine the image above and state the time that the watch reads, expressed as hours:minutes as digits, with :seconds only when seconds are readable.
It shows 12:25
